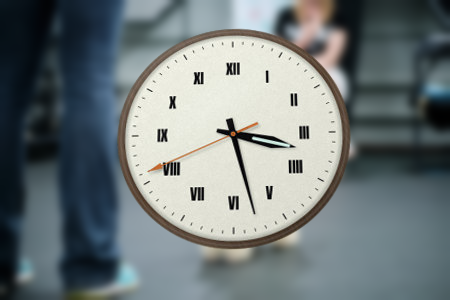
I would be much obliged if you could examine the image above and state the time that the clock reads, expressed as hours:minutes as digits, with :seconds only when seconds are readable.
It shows 3:27:41
